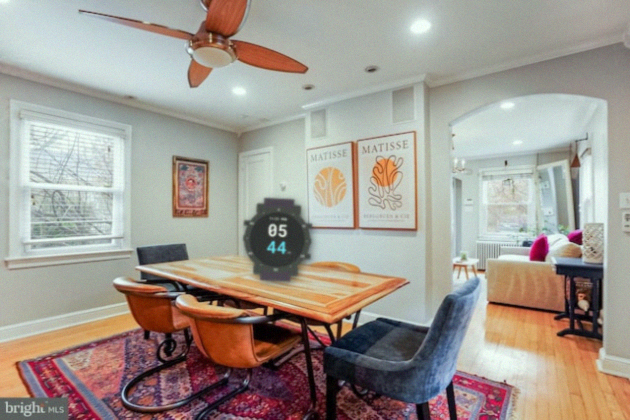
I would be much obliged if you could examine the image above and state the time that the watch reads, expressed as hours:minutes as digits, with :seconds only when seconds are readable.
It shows 5:44
